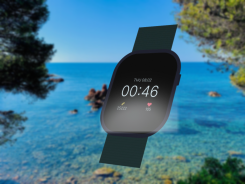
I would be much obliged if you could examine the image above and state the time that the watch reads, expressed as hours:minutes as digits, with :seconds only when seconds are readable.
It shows 0:46
